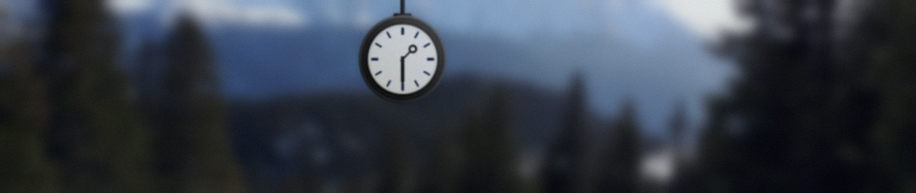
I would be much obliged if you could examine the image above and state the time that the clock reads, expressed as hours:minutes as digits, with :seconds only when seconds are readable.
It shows 1:30
